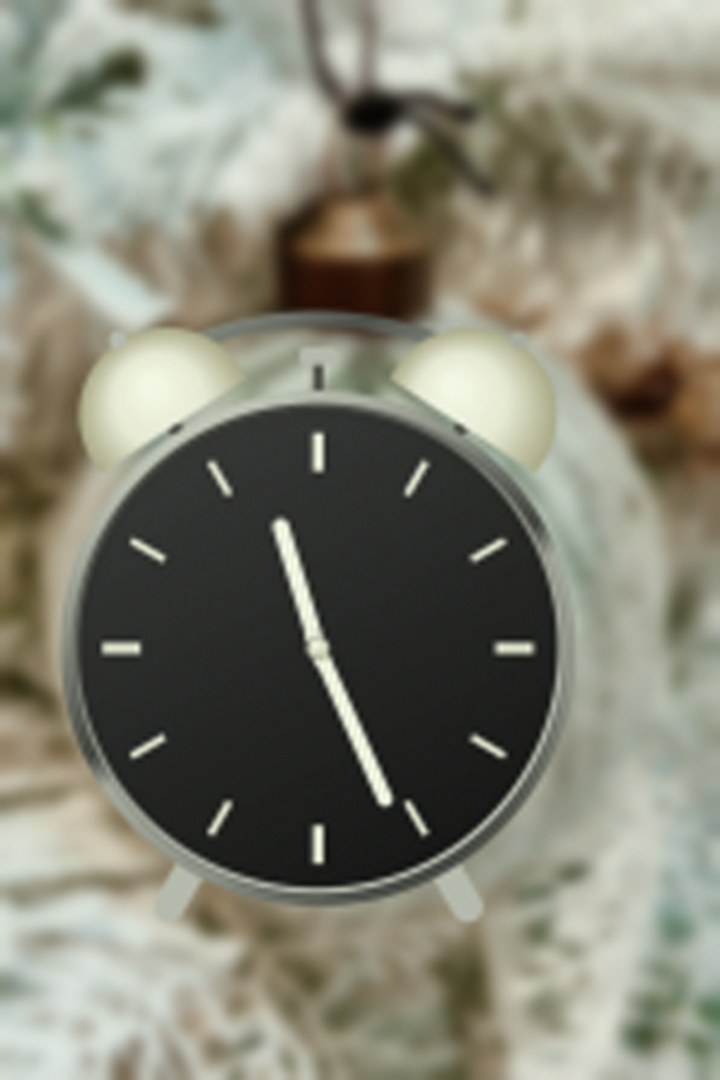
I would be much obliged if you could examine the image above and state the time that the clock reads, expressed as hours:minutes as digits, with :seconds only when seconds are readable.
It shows 11:26
